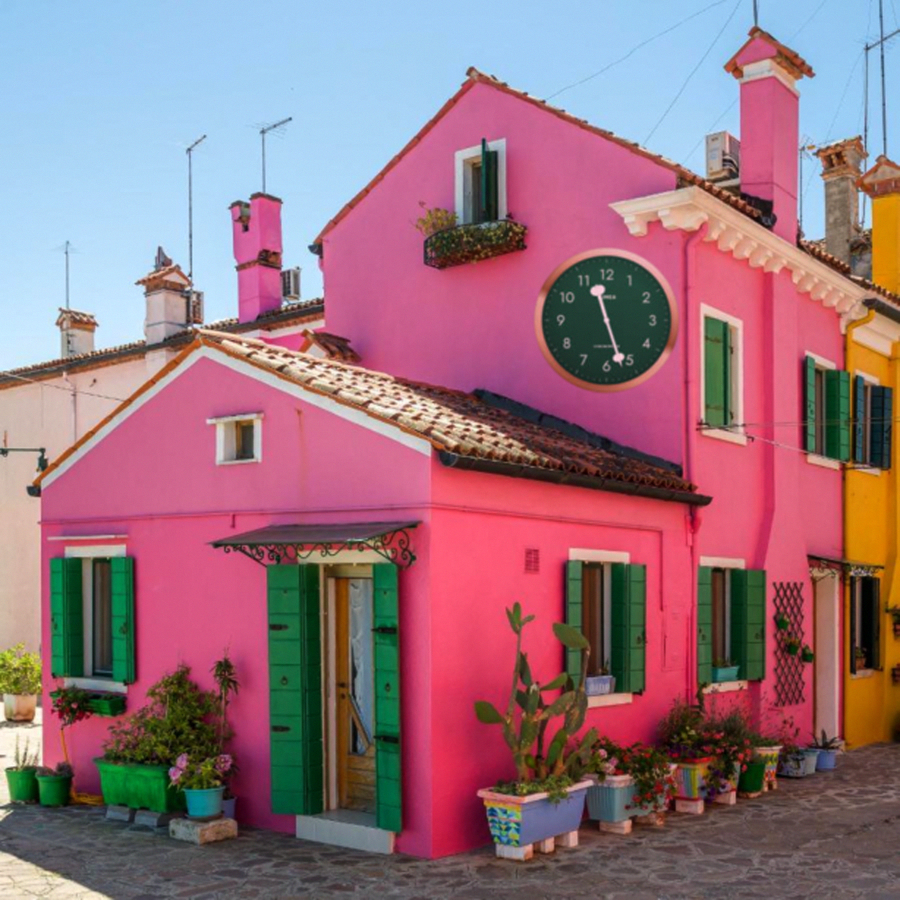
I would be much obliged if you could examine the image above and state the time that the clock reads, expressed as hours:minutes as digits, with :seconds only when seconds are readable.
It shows 11:27
